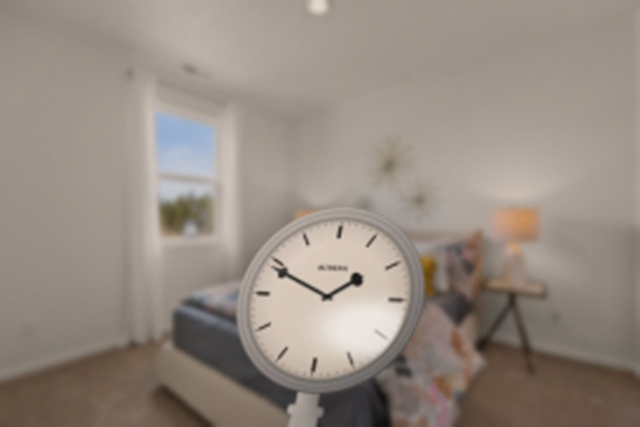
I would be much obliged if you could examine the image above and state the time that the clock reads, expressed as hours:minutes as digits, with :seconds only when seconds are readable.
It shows 1:49
